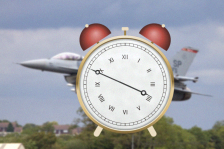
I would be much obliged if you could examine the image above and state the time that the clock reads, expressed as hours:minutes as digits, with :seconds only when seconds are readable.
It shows 3:49
